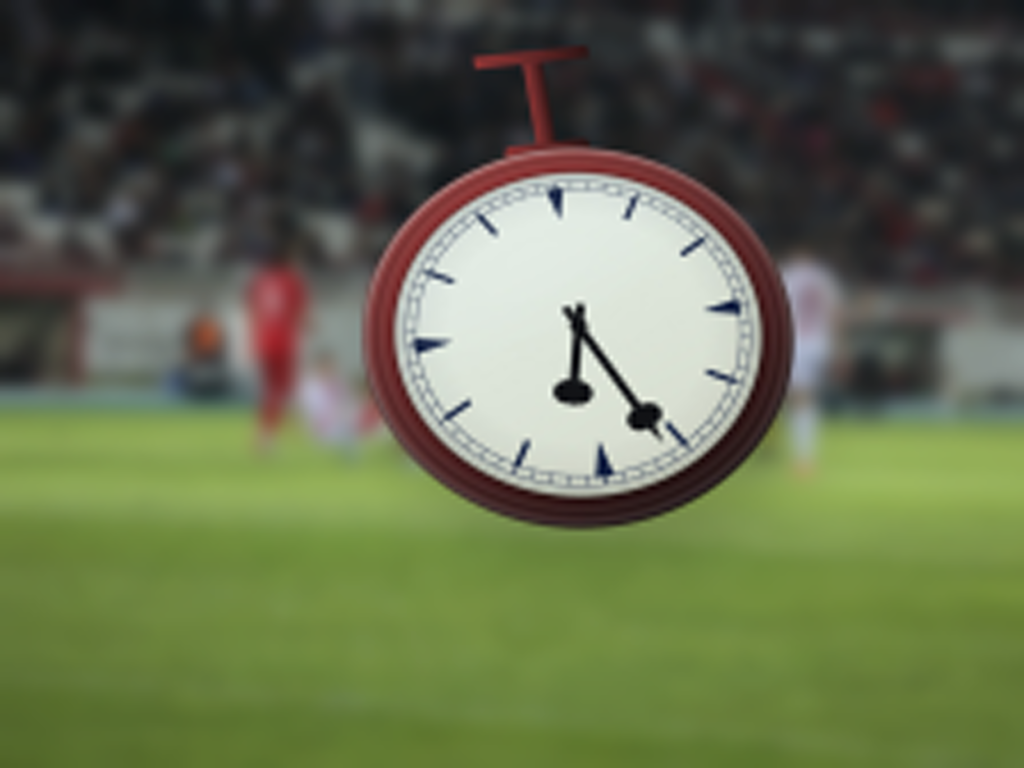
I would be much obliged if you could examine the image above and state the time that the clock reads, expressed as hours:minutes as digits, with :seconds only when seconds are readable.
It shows 6:26
